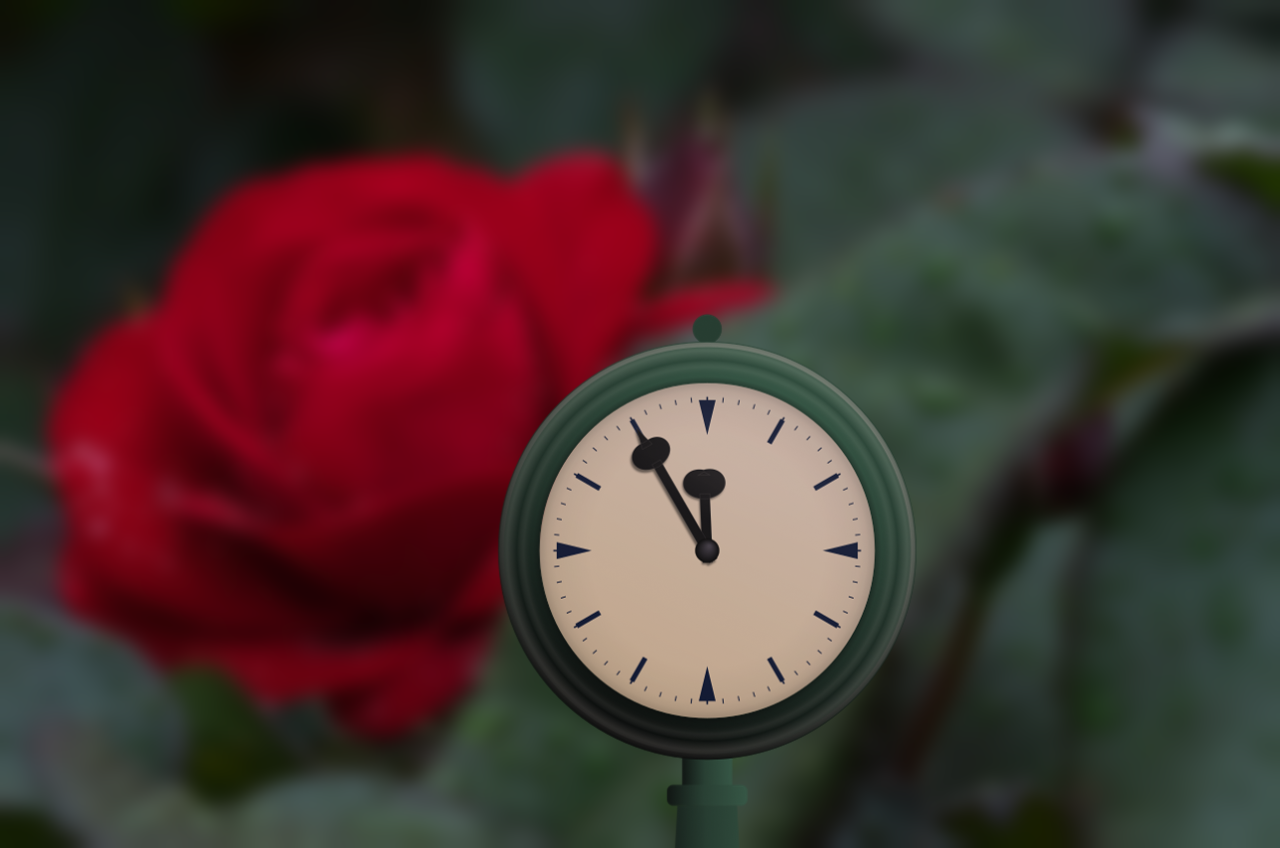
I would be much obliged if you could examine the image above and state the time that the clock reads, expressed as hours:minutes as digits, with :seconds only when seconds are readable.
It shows 11:55
